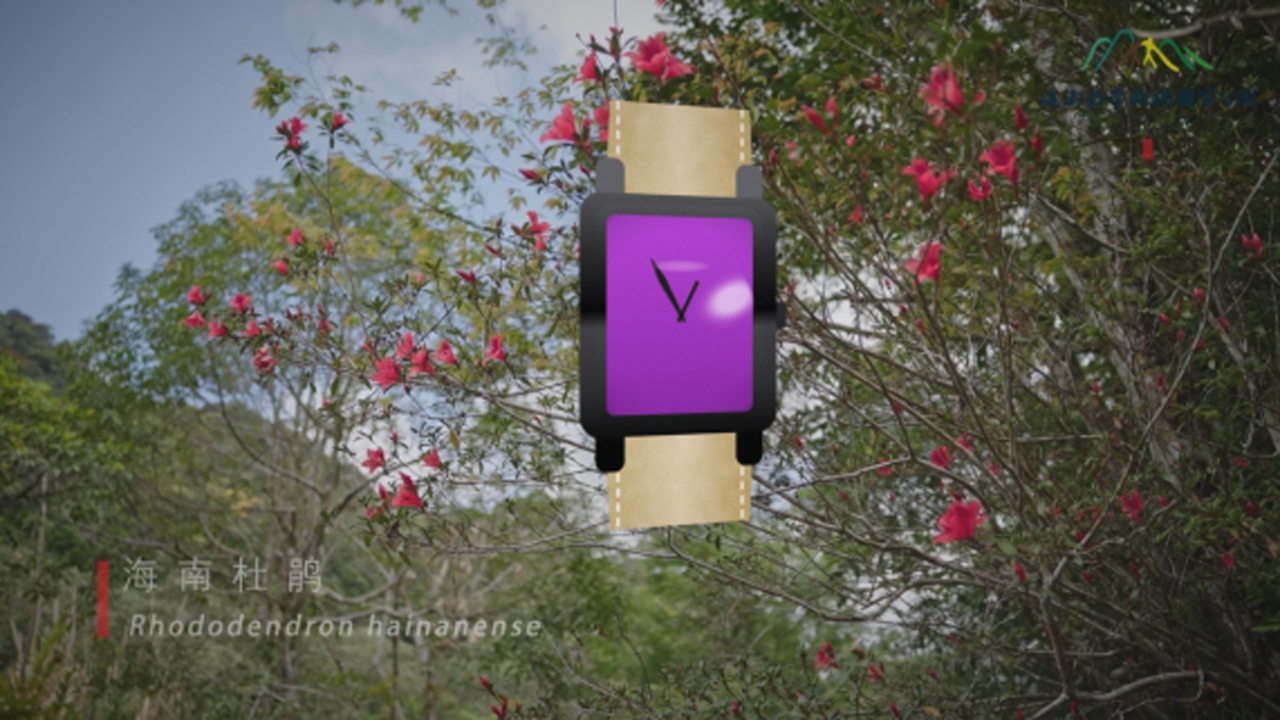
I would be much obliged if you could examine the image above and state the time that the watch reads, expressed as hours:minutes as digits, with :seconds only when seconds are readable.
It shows 12:55
